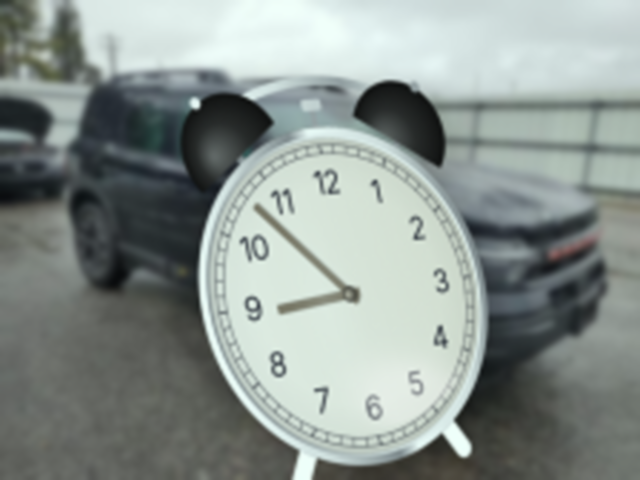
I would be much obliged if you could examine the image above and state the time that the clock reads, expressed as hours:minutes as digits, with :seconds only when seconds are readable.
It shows 8:53
